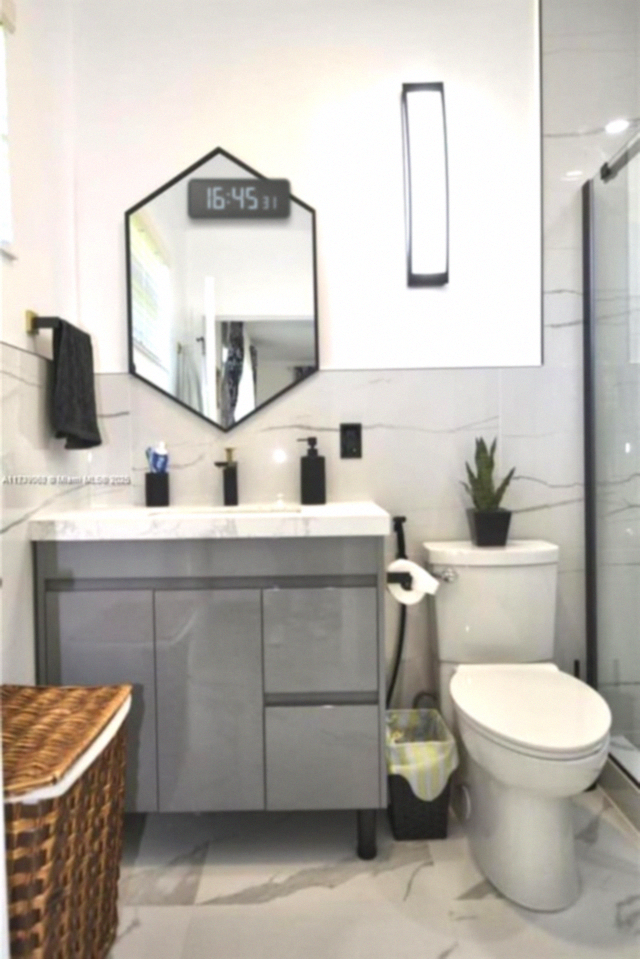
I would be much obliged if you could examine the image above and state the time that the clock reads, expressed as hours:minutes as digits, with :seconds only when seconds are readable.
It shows 16:45
